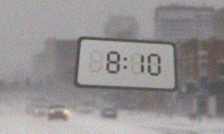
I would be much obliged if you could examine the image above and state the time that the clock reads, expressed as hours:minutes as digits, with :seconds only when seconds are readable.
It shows 8:10
